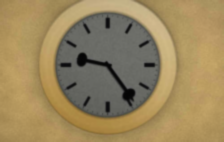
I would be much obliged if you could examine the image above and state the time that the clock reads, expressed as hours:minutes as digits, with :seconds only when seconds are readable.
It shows 9:24
